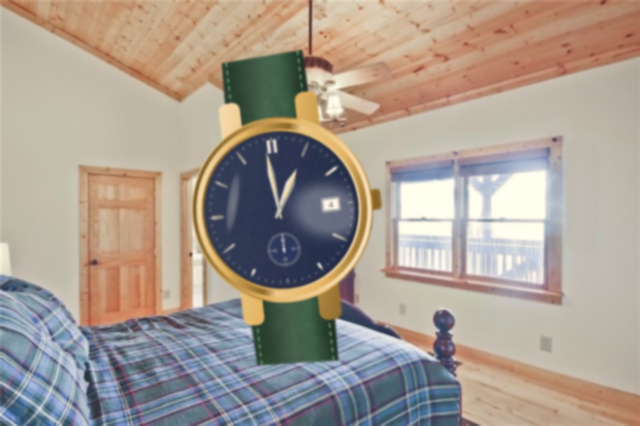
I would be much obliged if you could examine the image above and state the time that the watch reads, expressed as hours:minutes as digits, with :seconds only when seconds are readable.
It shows 12:59
